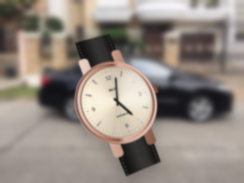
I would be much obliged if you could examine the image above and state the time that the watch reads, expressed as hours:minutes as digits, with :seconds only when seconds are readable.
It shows 5:03
